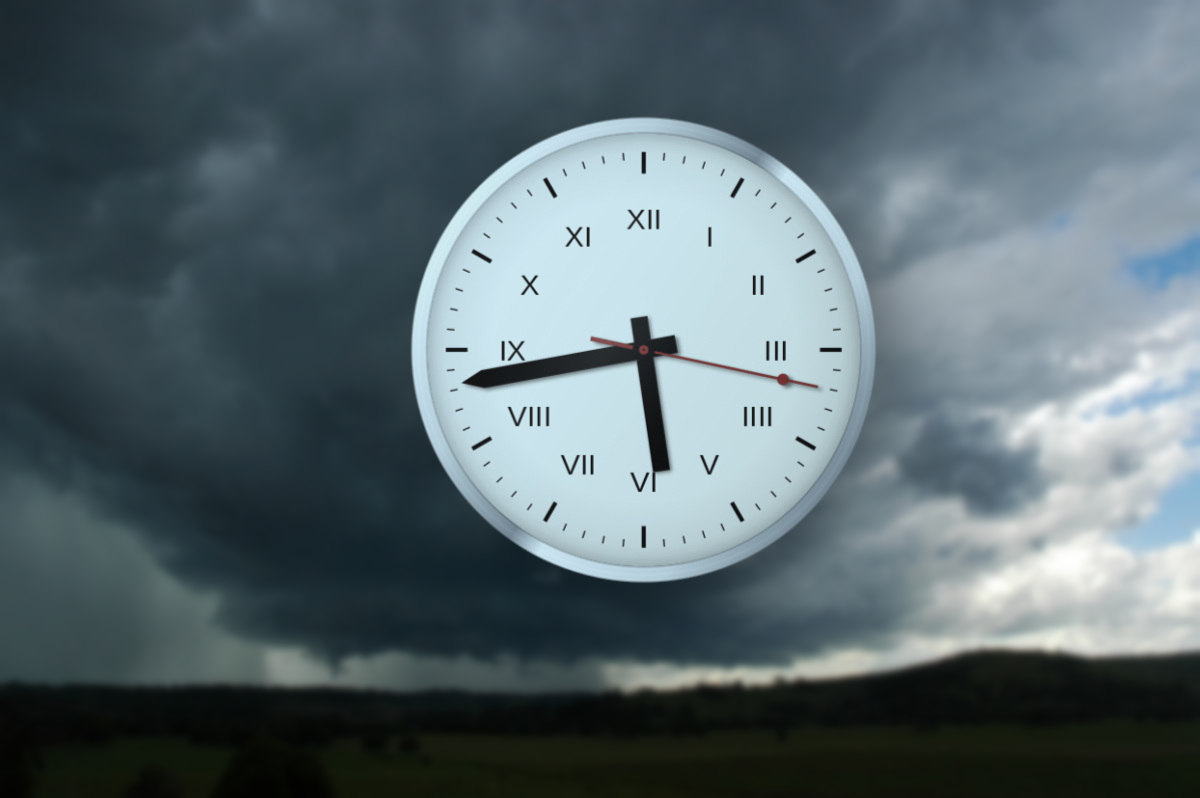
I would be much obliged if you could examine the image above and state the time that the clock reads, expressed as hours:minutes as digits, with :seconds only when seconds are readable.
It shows 5:43:17
